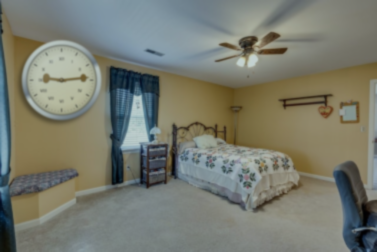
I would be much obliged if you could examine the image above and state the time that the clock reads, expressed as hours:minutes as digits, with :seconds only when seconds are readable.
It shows 9:14
